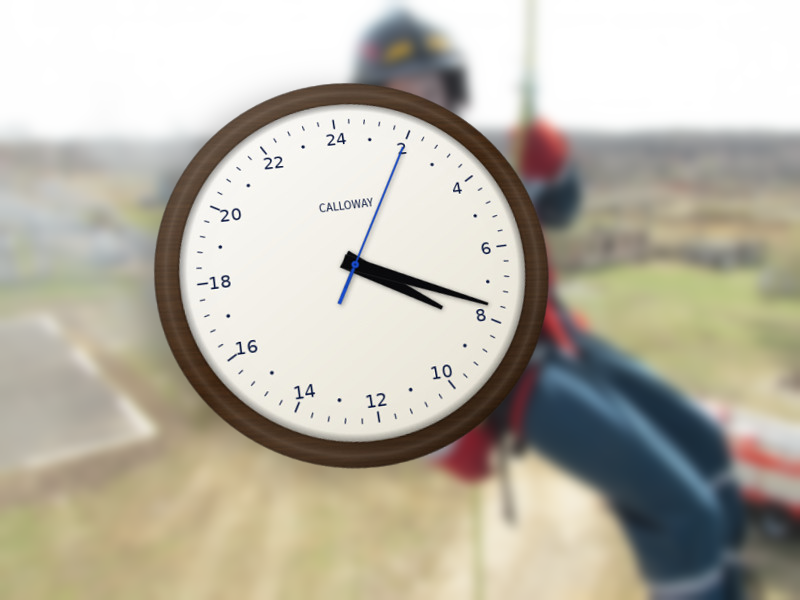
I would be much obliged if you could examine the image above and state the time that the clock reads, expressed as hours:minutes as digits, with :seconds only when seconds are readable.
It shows 8:19:05
